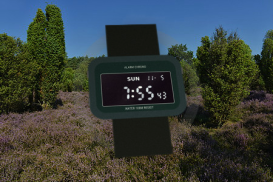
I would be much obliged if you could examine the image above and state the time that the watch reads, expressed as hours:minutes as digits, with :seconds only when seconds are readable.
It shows 7:55:43
